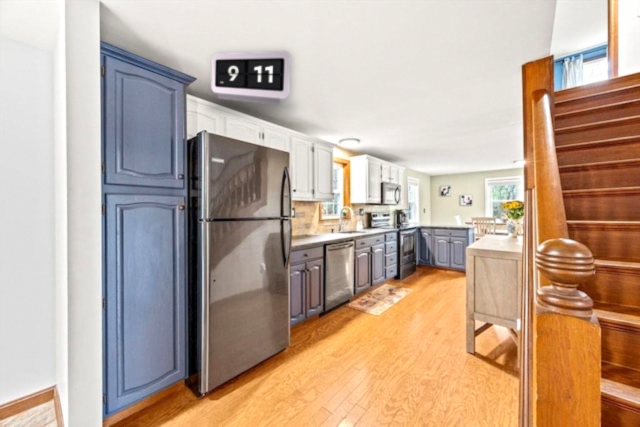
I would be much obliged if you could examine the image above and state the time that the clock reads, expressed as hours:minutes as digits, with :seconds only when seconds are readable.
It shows 9:11
